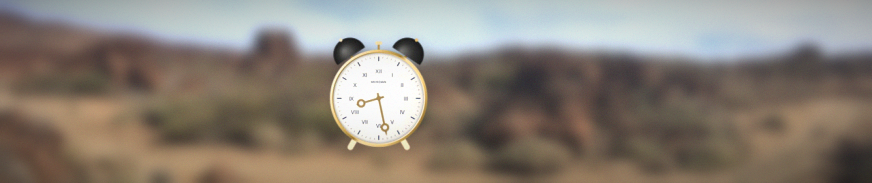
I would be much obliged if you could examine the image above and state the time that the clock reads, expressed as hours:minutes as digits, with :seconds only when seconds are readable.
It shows 8:28
